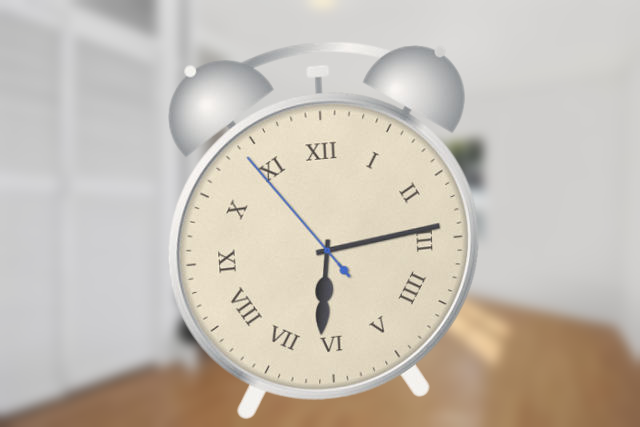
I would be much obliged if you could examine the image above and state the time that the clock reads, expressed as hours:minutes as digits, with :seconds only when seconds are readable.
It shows 6:13:54
